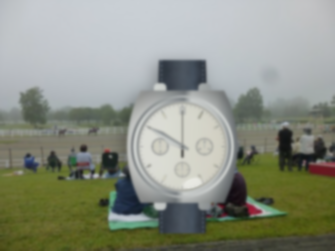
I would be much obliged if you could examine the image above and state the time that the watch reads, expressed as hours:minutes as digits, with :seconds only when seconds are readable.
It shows 9:50
